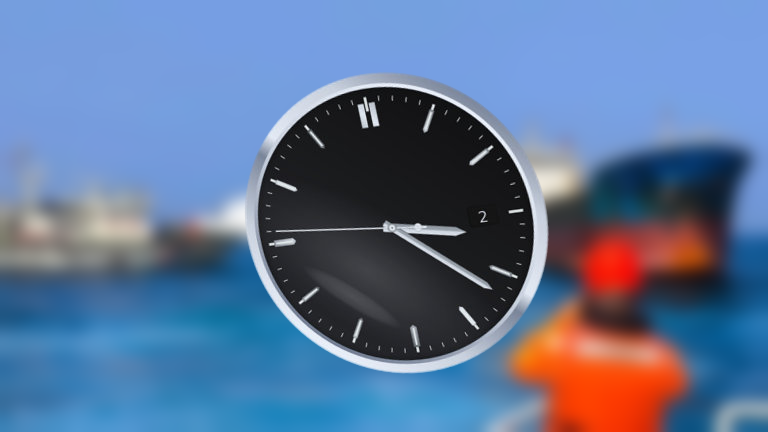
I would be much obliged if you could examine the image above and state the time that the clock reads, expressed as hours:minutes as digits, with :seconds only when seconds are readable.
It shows 3:21:46
